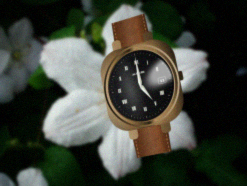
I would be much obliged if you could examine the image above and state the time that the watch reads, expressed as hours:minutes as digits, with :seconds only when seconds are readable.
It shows 5:00
